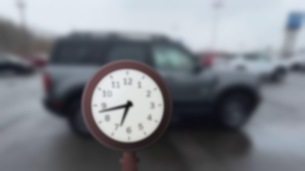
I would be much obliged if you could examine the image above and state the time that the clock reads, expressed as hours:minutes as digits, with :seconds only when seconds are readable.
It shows 6:43
